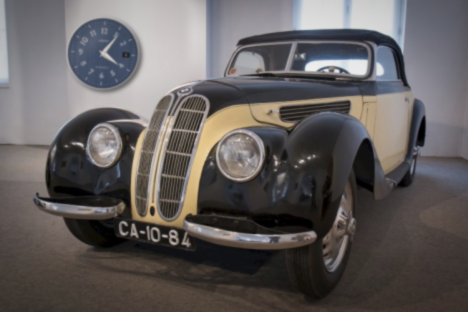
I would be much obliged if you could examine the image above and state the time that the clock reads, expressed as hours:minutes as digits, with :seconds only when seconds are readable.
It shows 4:06
